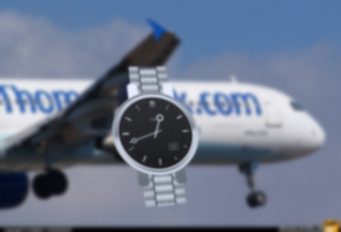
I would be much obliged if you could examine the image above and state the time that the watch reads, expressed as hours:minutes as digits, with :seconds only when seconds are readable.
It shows 12:42
